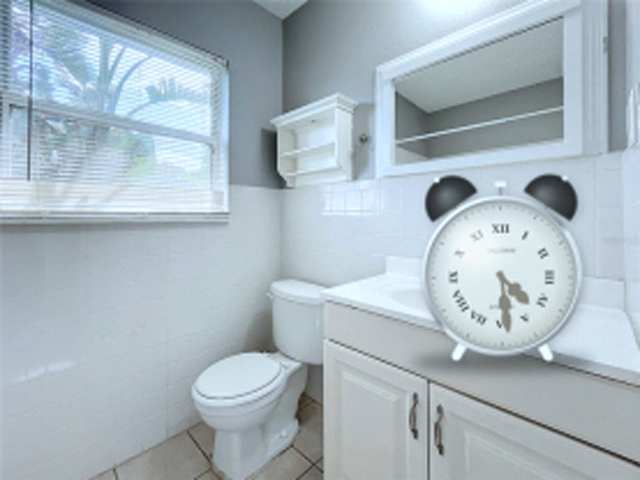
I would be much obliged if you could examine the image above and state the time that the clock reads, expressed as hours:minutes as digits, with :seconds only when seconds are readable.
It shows 4:29
